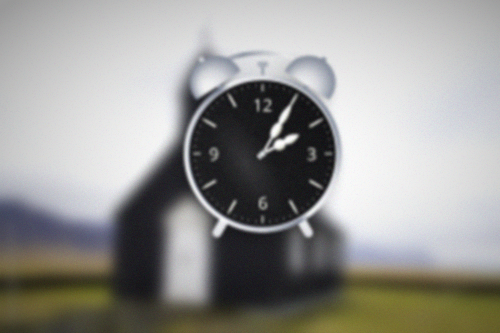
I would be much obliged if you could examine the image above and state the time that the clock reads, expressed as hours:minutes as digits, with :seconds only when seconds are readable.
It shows 2:05
